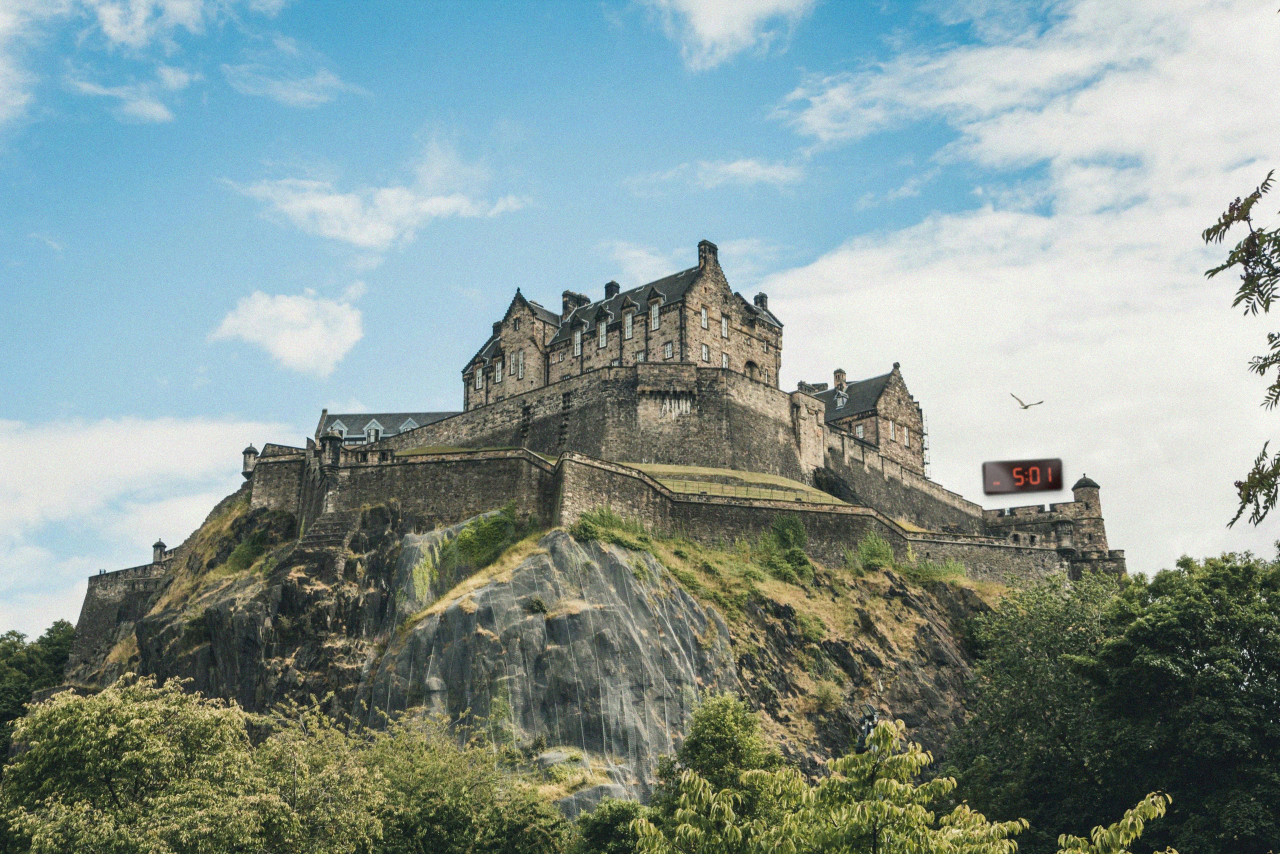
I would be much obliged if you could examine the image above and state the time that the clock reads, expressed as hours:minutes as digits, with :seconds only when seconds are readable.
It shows 5:01
